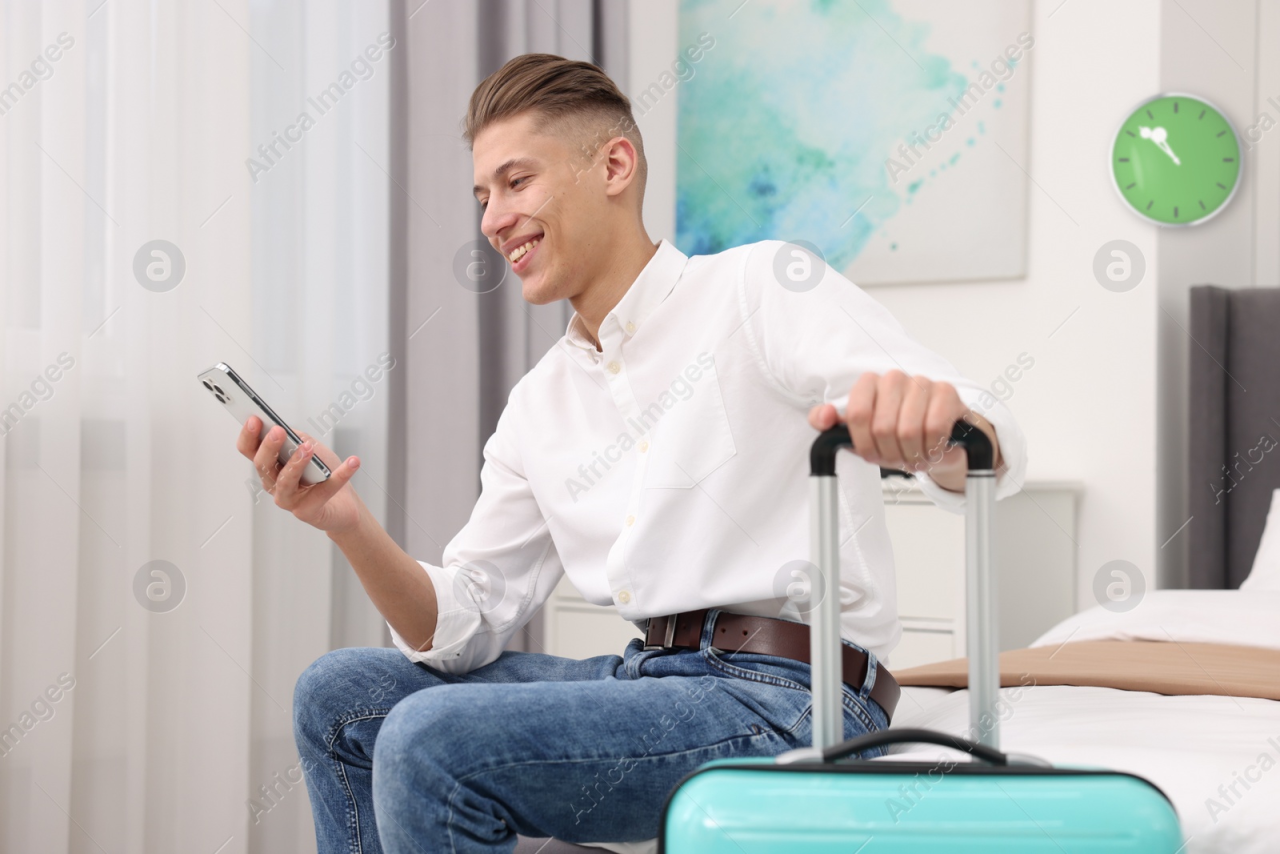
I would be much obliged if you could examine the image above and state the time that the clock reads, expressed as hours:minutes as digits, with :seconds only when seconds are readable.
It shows 10:52
